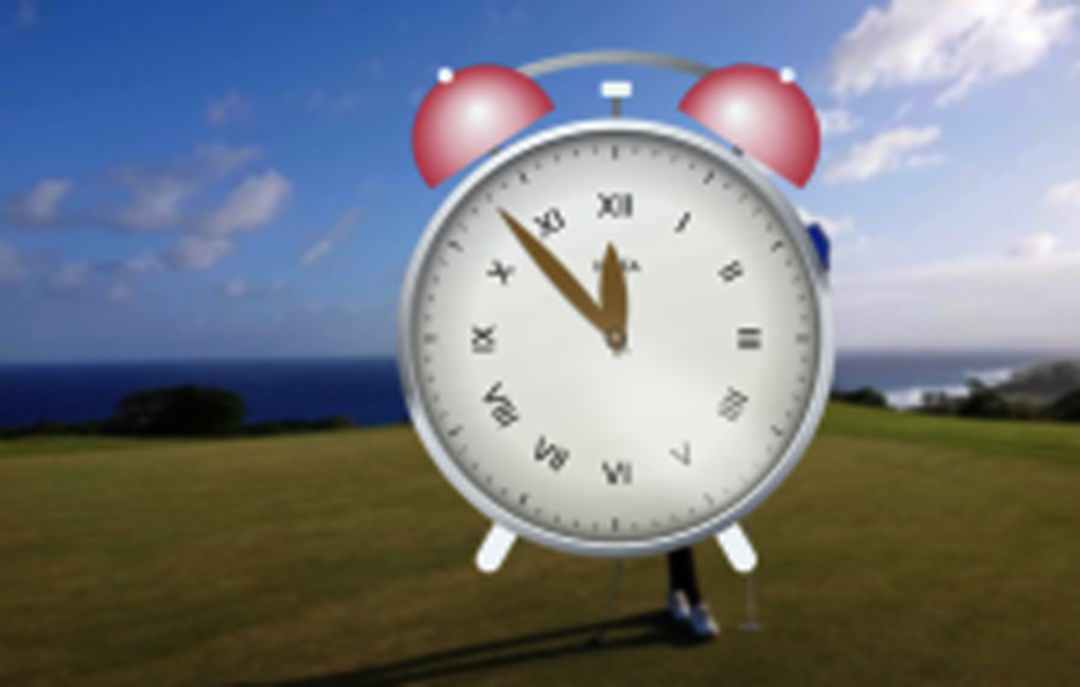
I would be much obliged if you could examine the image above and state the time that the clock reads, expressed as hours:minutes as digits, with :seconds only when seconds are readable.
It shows 11:53
